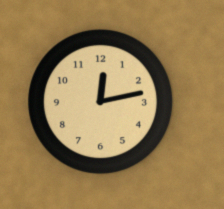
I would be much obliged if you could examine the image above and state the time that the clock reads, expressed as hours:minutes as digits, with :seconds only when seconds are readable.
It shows 12:13
